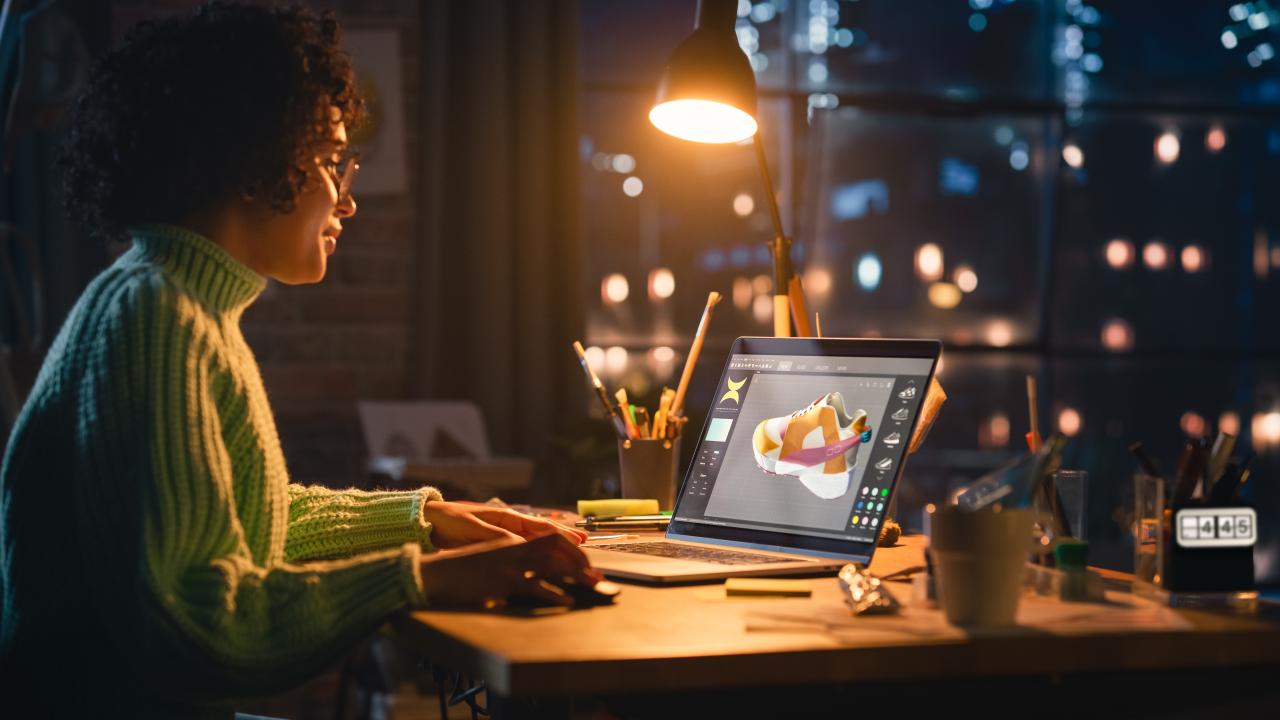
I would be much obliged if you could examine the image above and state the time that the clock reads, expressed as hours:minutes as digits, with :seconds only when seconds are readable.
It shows 4:45
